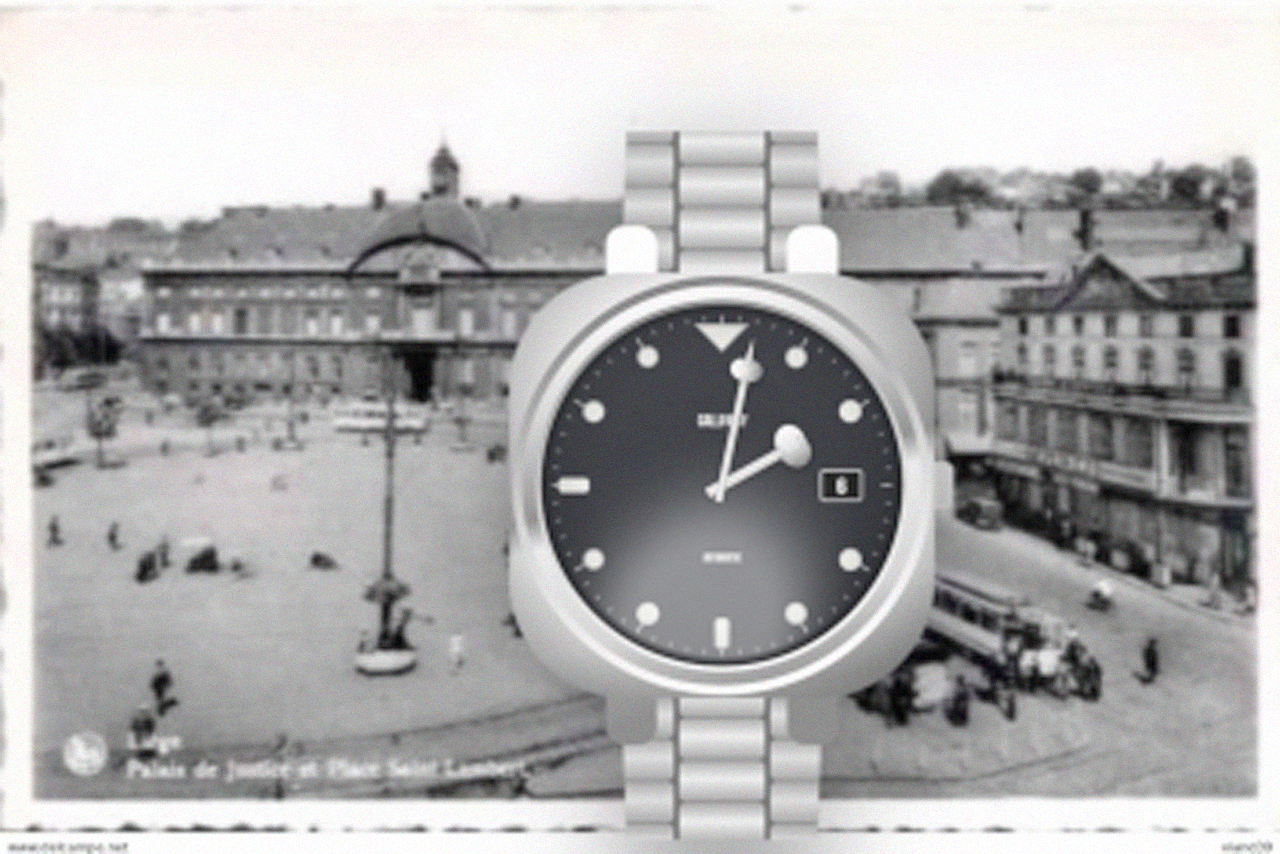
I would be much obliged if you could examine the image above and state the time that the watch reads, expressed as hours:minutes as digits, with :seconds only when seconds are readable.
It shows 2:02
